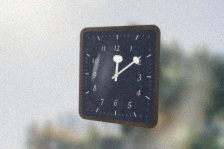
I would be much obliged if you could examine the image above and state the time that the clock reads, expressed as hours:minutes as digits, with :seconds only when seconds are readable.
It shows 12:09
